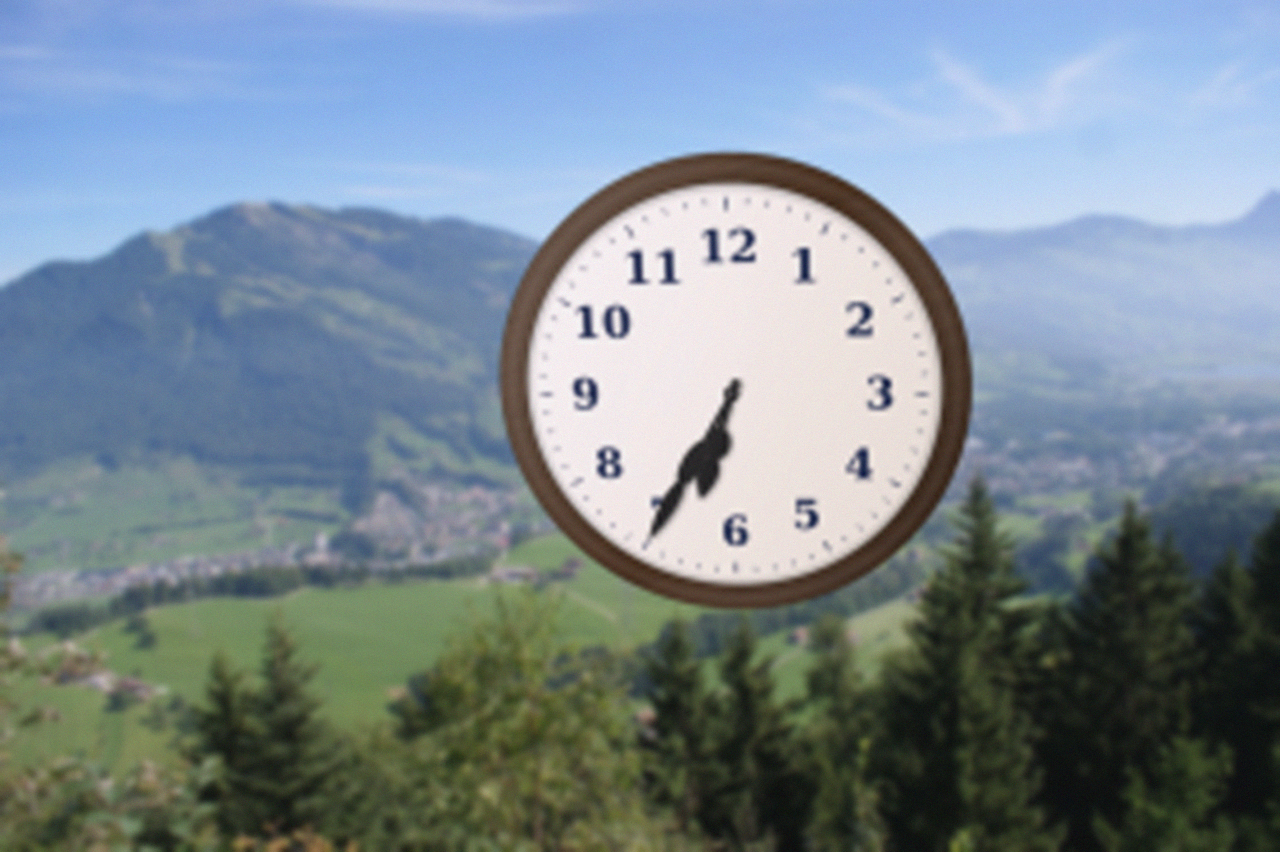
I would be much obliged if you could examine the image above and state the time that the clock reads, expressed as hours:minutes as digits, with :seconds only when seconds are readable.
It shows 6:35
